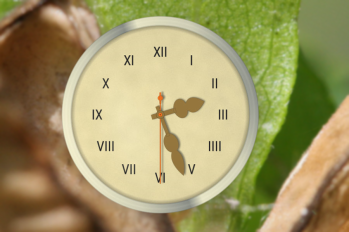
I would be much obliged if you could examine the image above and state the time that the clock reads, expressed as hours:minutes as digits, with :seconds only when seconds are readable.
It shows 2:26:30
